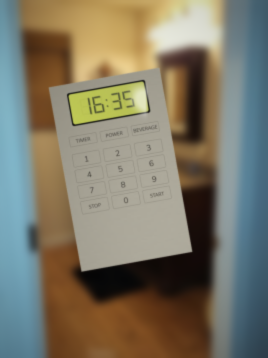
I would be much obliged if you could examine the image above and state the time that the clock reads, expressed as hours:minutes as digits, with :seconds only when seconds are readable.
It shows 16:35
